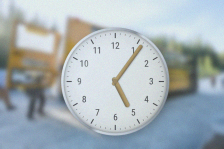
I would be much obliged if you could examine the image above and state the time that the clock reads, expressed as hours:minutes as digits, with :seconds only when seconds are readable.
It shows 5:06
